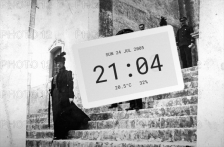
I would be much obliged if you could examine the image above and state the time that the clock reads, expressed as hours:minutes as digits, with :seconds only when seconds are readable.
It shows 21:04
